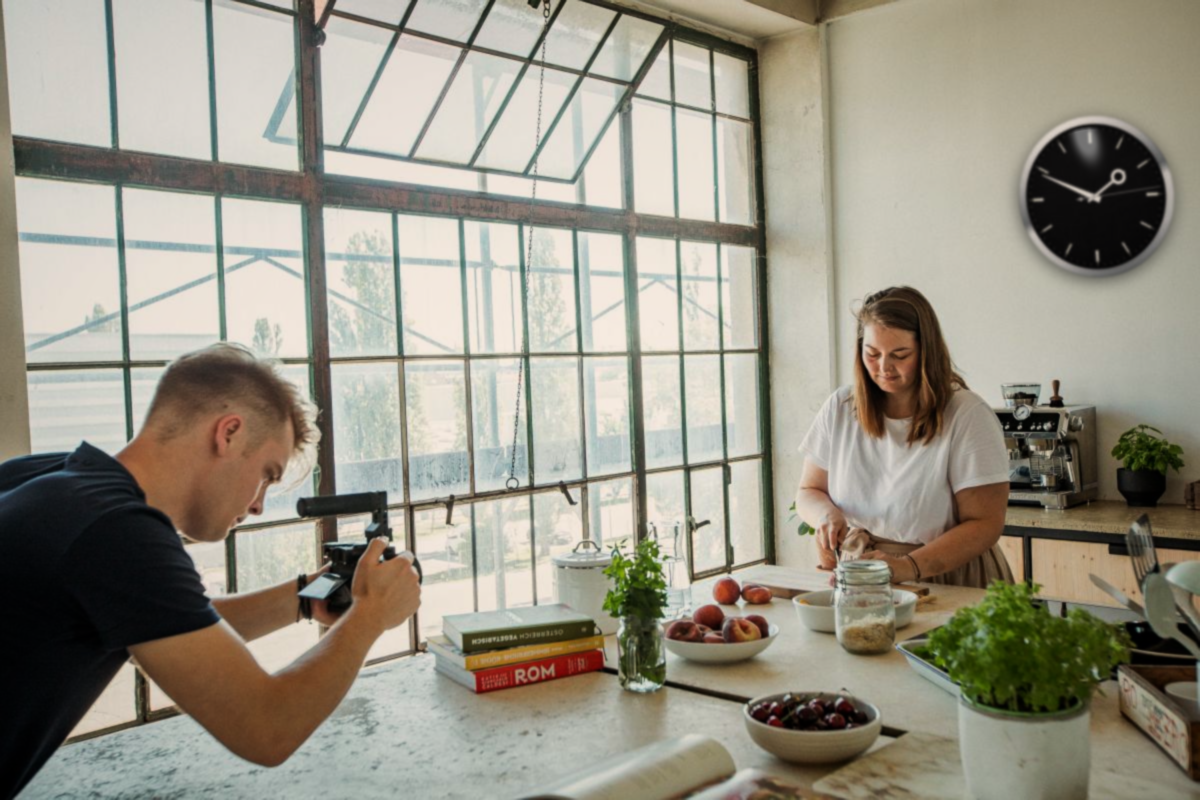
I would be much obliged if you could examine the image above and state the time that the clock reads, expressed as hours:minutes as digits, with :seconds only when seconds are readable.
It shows 1:49:14
